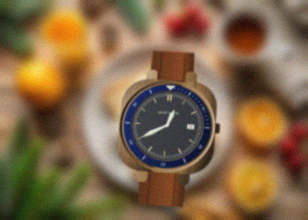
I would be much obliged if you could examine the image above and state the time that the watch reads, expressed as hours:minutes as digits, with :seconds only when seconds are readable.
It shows 12:40
